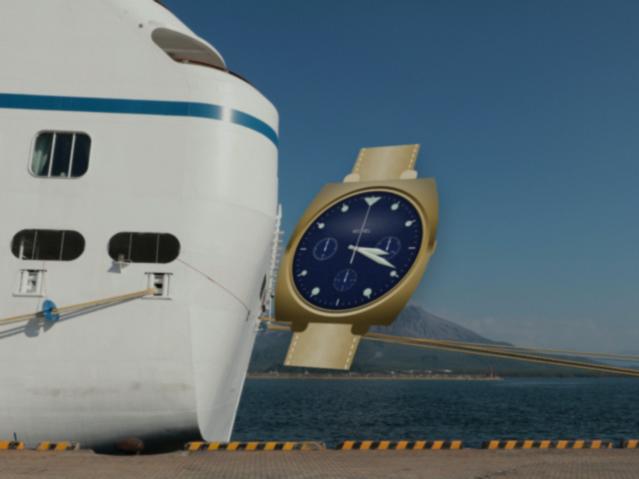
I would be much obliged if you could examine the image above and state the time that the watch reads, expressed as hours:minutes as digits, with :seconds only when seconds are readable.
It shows 3:19
